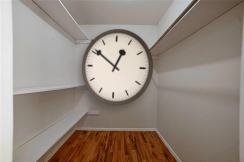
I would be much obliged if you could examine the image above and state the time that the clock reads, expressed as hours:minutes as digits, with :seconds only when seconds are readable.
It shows 12:51
